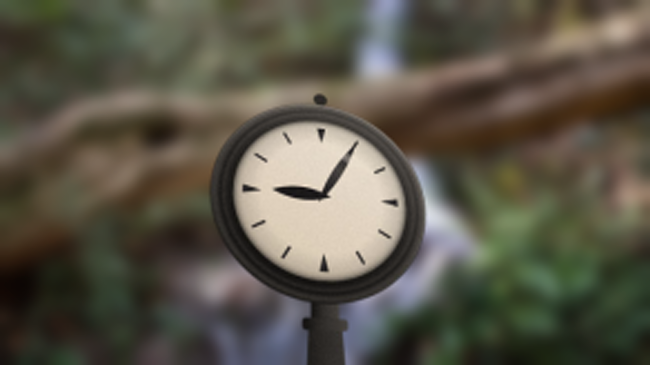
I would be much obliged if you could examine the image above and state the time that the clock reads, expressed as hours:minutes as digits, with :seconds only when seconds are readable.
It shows 9:05
